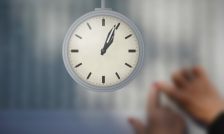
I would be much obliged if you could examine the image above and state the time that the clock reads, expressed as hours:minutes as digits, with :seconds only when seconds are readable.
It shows 1:04
